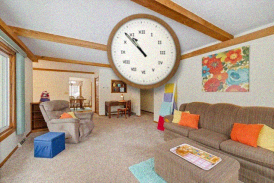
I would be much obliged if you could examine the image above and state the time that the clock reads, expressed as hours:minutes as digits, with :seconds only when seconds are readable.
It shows 10:53
